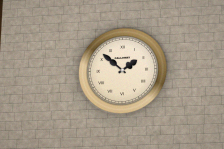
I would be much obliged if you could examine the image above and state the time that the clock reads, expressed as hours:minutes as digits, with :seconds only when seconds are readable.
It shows 1:52
